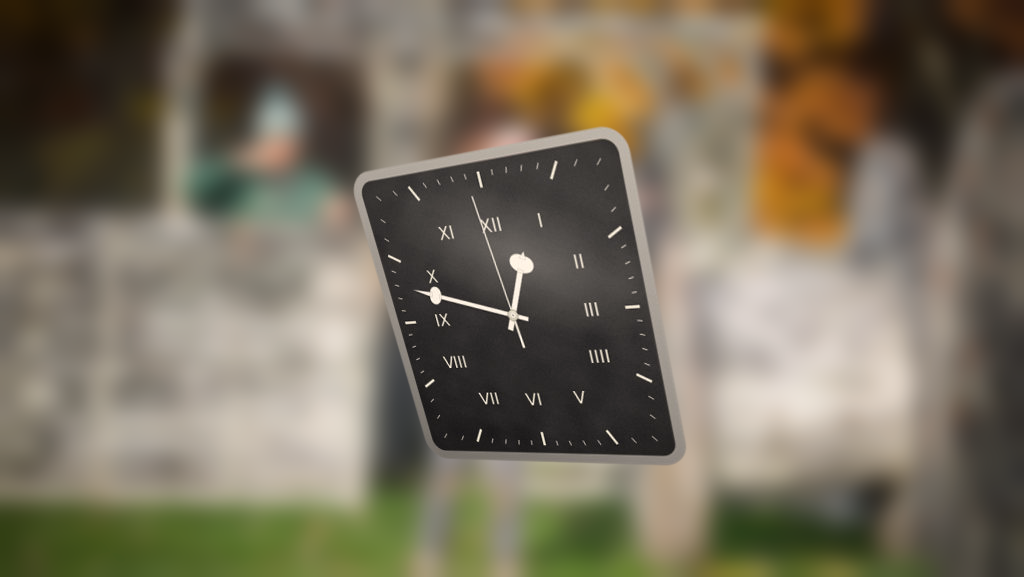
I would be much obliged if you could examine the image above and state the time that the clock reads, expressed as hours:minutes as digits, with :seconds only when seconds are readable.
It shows 12:47:59
